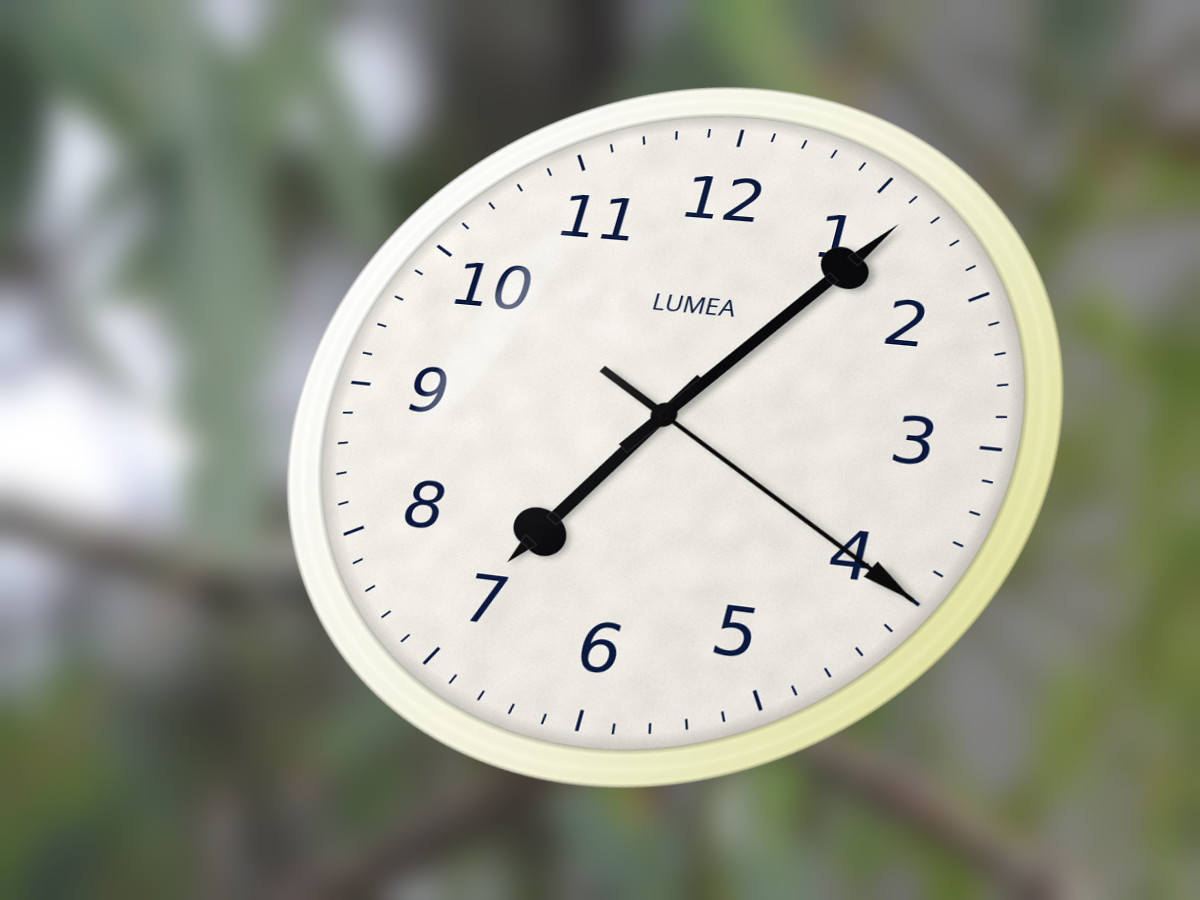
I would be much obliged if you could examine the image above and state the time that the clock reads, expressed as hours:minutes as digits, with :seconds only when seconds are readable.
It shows 7:06:20
